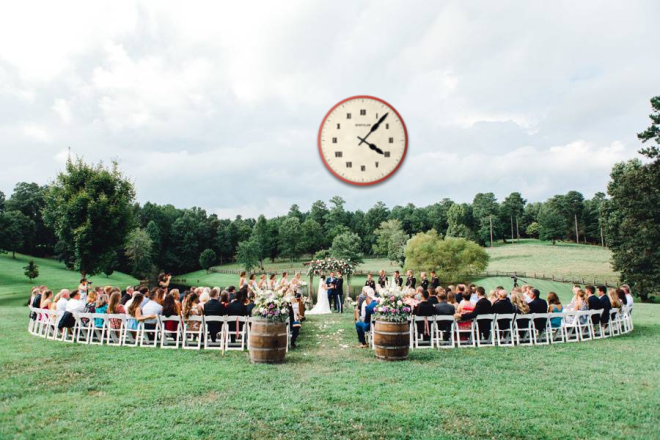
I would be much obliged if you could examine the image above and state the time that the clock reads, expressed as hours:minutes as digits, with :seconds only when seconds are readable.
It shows 4:07
